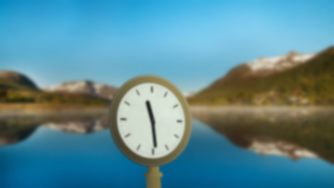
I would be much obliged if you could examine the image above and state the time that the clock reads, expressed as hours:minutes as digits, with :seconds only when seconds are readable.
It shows 11:29
